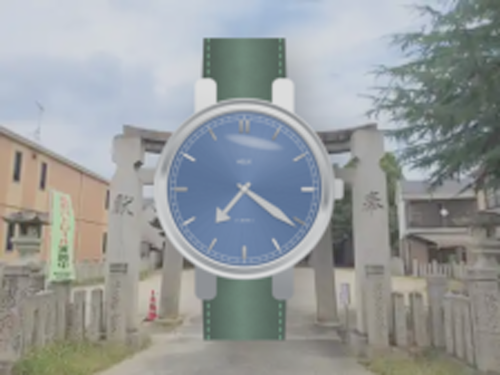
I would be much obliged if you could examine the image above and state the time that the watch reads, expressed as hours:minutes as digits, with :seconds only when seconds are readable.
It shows 7:21
